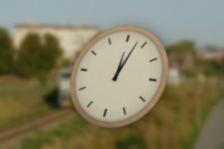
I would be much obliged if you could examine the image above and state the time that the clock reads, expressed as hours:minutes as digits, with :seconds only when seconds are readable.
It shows 12:03
